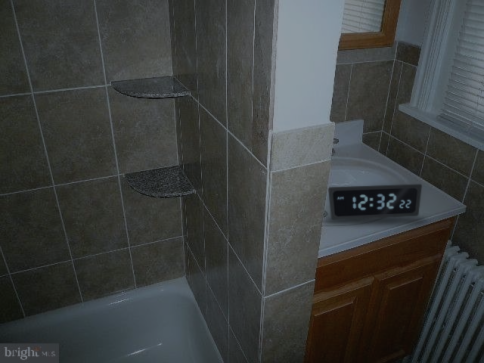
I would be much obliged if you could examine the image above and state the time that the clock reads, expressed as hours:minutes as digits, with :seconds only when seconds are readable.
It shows 12:32:22
